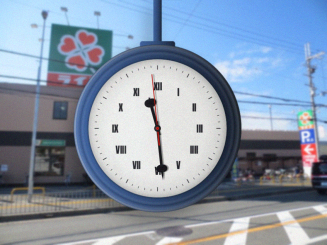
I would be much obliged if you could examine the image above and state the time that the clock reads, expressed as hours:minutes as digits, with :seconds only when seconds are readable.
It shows 11:28:59
